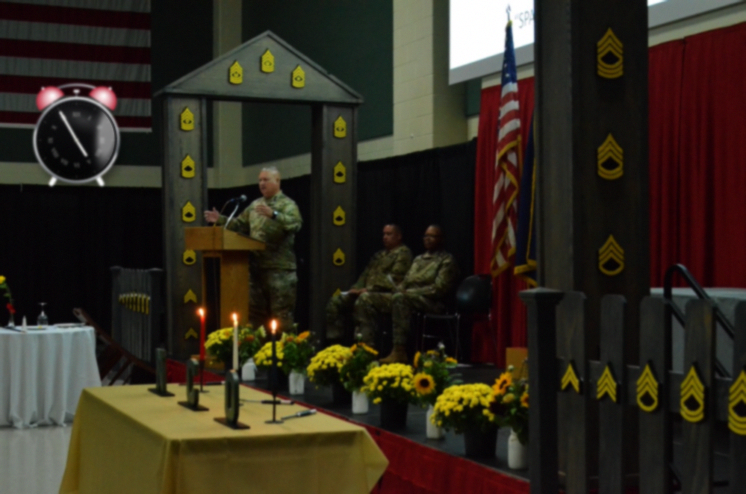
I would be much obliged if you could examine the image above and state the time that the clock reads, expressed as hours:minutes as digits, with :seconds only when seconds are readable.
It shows 4:55
